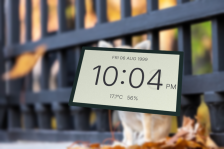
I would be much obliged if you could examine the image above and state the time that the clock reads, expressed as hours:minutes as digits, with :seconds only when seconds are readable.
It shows 10:04
